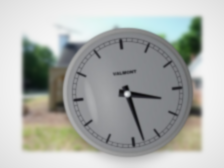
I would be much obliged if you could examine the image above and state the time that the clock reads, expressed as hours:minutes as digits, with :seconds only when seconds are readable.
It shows 3:28
